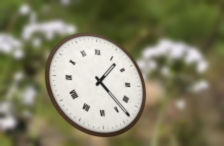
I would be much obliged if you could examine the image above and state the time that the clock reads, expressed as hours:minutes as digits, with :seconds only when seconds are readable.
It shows 1:23
